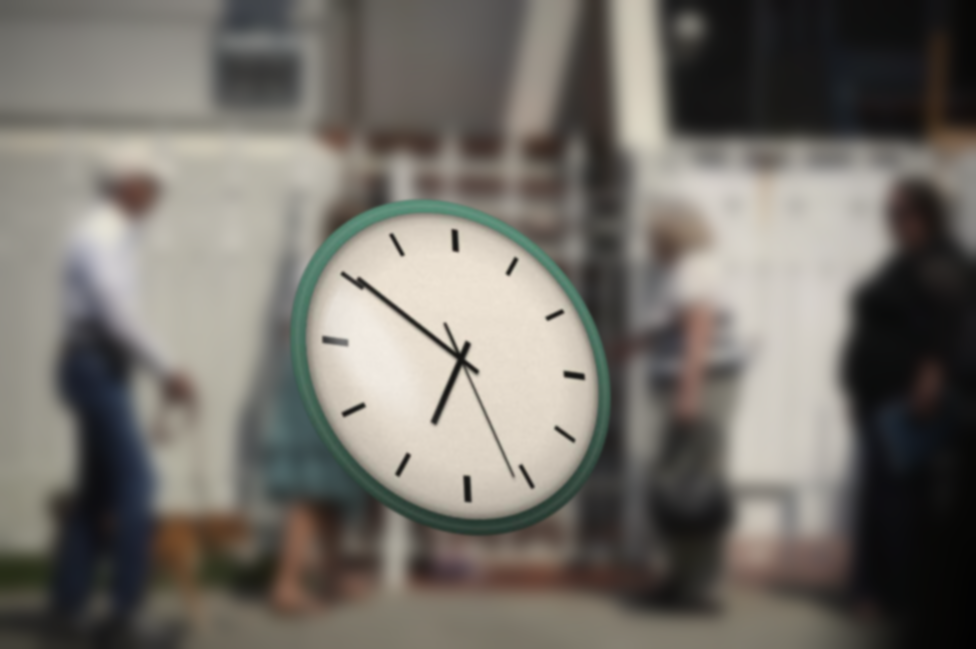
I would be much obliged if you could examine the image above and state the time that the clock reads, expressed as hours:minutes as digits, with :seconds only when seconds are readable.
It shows 6:50:26
